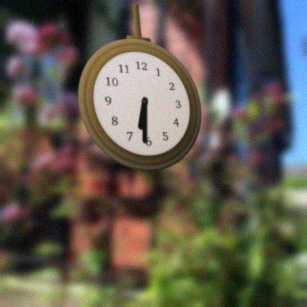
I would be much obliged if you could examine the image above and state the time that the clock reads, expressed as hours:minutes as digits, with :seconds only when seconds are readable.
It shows 6:31
